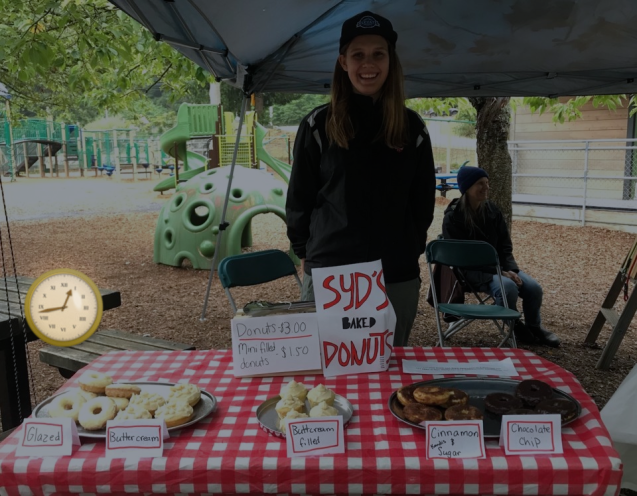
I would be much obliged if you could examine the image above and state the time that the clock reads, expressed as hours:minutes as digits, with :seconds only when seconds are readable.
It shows 12:43
